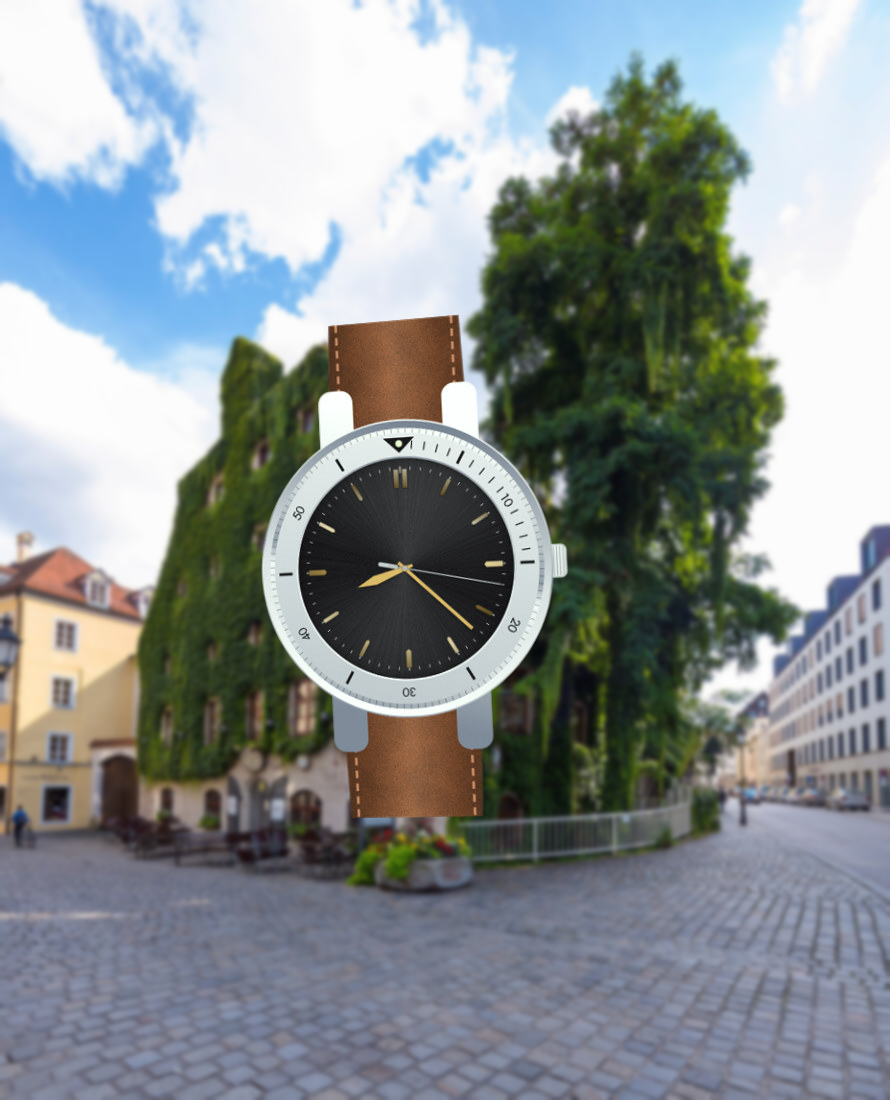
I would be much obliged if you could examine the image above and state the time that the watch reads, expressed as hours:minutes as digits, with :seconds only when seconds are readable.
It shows 8:22:17
